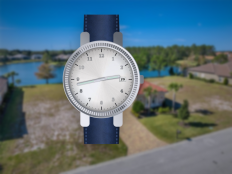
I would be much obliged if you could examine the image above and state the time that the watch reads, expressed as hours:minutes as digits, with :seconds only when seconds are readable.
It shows 2:43
